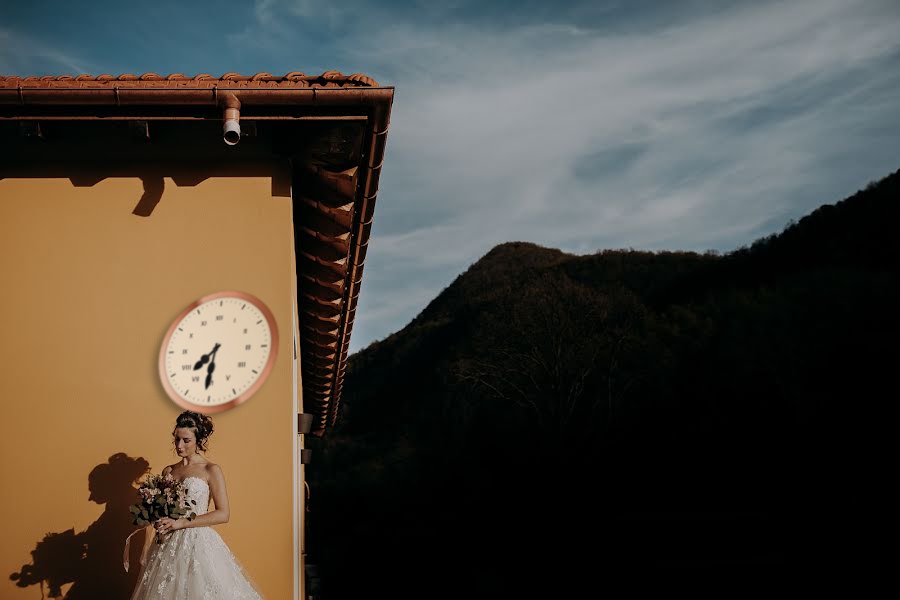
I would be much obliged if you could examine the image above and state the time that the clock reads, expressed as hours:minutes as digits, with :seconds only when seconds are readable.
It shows 7:31
